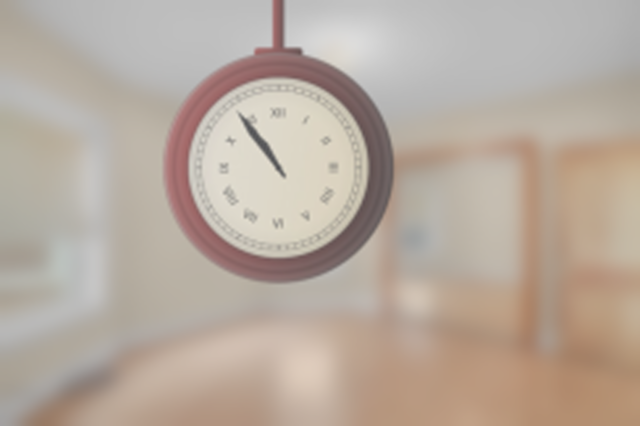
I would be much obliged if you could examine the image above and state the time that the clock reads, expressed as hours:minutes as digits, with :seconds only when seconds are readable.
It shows 10:54
